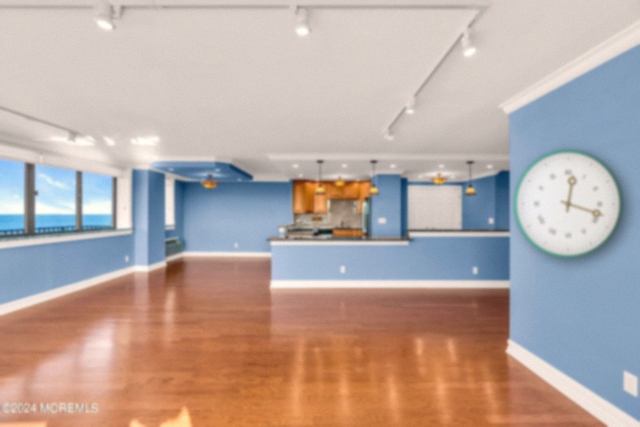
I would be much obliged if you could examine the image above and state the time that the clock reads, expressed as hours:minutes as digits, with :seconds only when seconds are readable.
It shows 12:18
